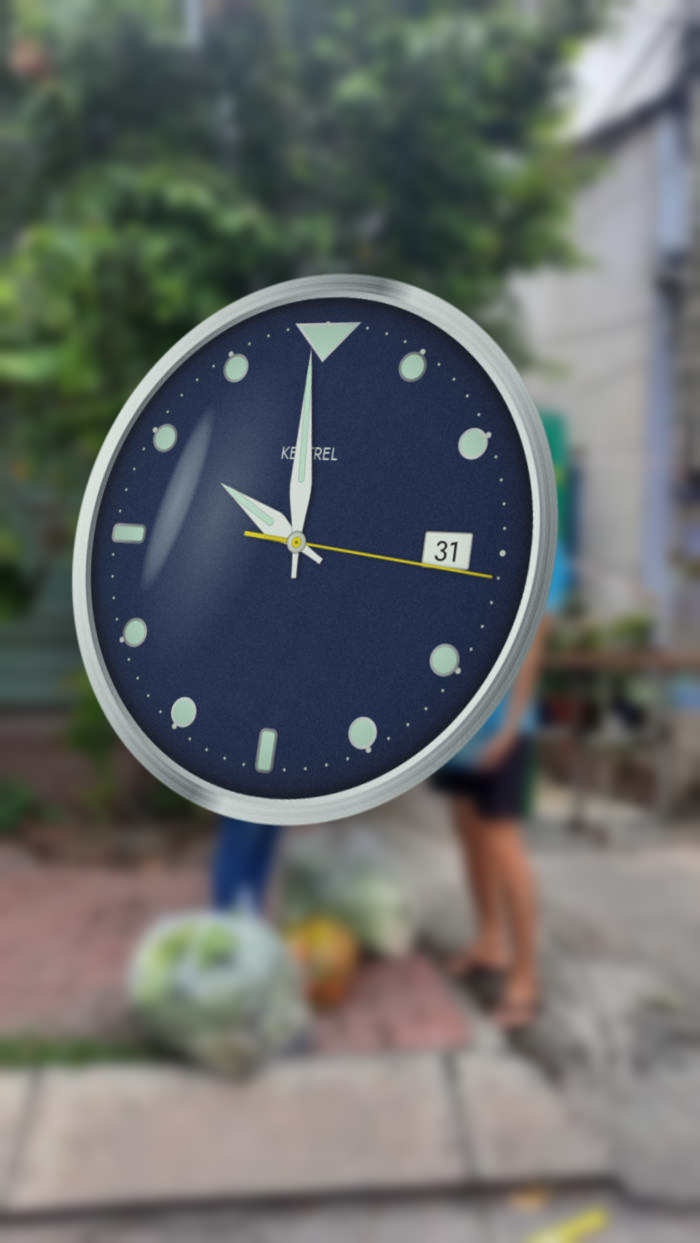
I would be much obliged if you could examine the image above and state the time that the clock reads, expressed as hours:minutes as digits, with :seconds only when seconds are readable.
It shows 9:59:16
